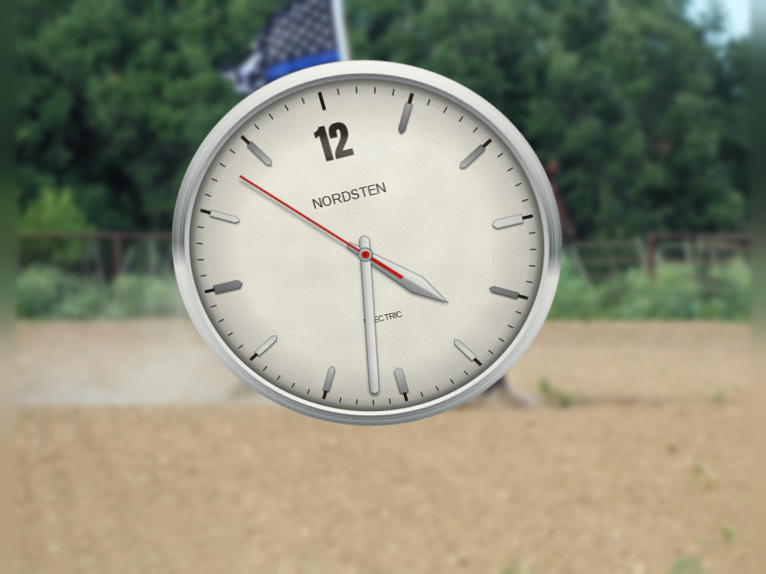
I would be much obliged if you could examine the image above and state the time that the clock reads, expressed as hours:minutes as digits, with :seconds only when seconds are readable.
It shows 4:31:53
